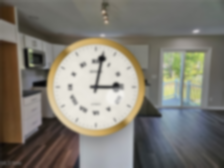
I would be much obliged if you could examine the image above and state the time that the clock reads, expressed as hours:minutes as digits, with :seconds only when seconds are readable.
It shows 3:02
